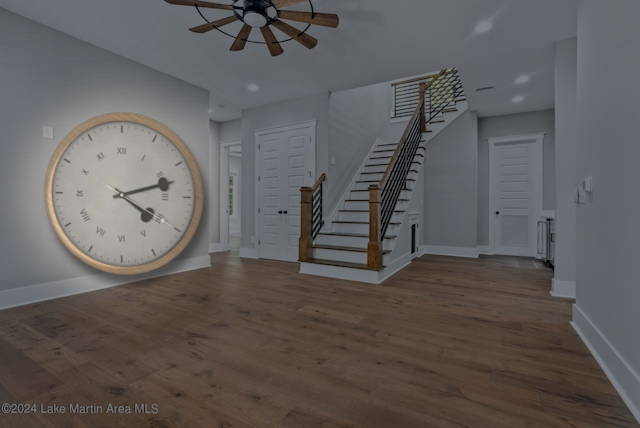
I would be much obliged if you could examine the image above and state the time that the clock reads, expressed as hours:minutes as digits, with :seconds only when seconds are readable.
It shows 4:12:20
